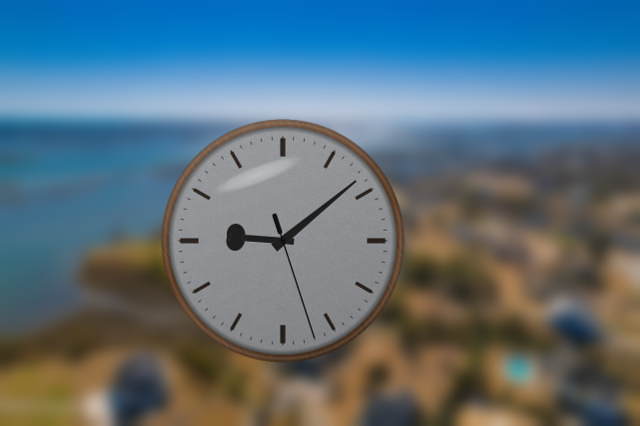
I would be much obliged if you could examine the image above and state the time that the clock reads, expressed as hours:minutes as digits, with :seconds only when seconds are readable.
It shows 9:08:27
